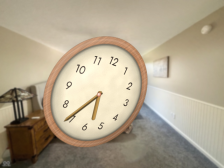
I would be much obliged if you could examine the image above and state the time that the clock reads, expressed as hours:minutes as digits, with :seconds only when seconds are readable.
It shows 5:36
